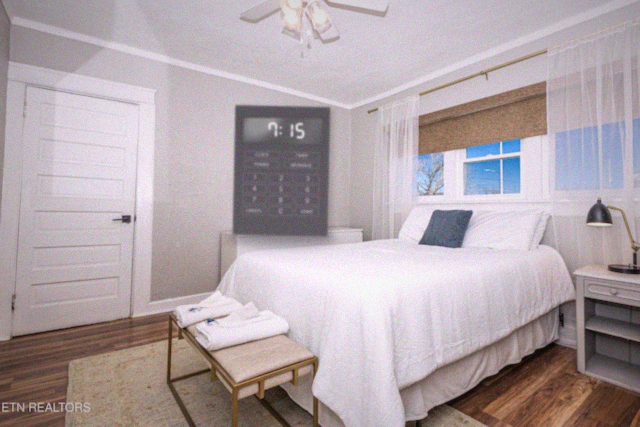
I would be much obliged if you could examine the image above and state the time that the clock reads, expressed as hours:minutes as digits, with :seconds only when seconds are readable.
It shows 7:15
